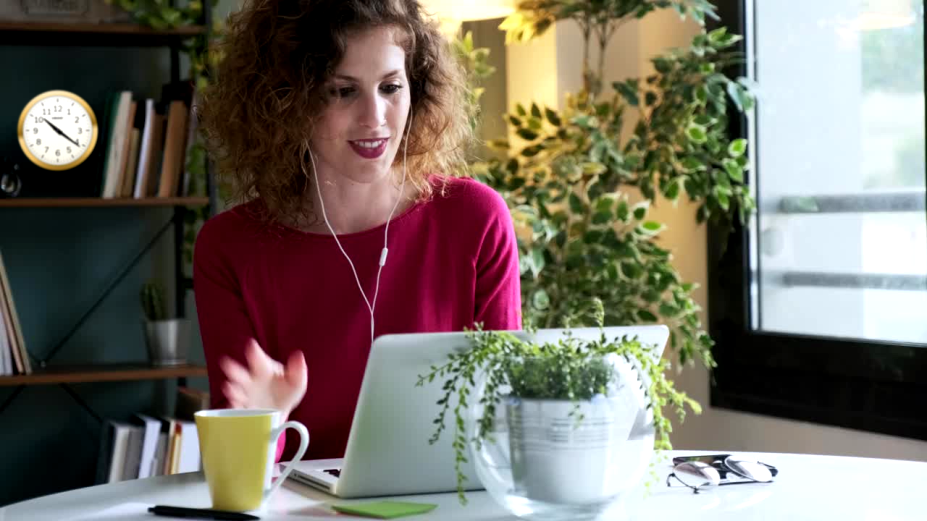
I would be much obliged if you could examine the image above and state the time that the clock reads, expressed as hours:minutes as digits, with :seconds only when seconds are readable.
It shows 10:21
